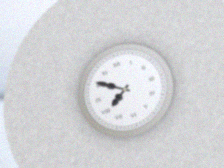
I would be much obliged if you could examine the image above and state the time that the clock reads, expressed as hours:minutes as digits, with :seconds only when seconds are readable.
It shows 7:51
